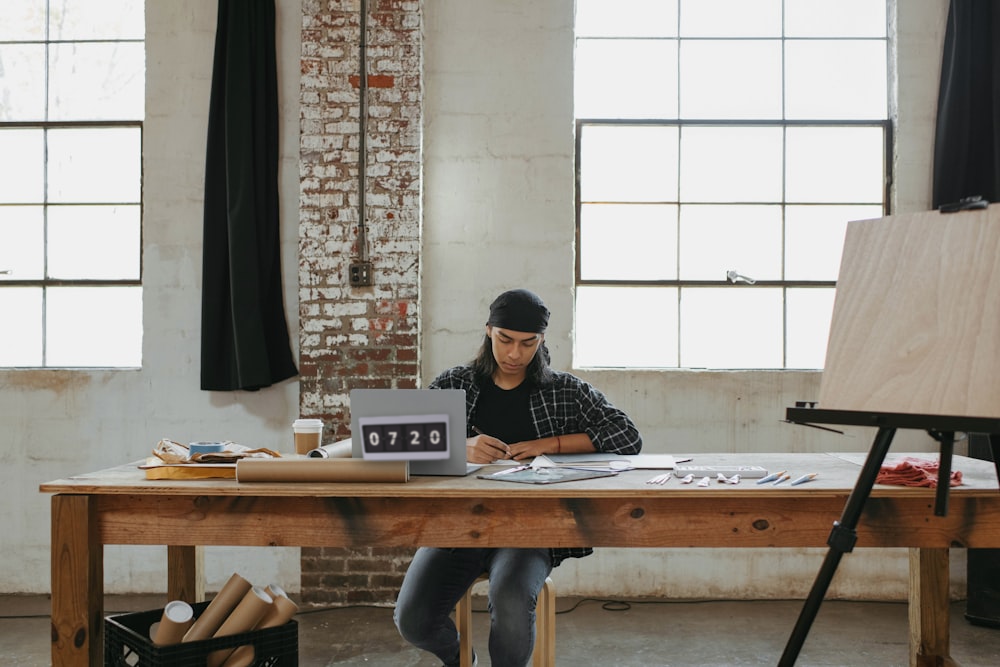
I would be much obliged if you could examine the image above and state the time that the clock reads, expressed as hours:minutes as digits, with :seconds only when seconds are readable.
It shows 7:20
